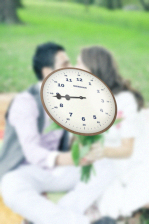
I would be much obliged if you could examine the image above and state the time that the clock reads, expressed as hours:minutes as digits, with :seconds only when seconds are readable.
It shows 8:44
